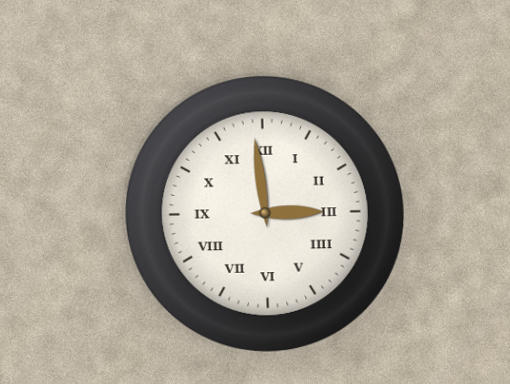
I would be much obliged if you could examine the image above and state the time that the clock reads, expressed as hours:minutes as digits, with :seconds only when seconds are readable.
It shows 2:59
